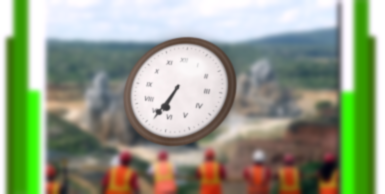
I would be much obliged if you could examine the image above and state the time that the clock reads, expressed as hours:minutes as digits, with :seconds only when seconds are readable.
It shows 6:34
